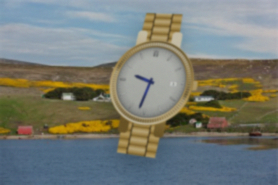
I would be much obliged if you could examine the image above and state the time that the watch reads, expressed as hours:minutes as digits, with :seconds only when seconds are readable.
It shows 9:32
